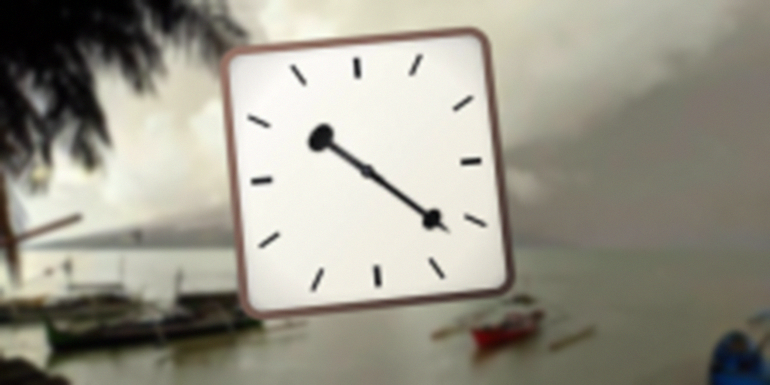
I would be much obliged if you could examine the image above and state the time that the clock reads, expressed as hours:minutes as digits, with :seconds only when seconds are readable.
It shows 10:22
